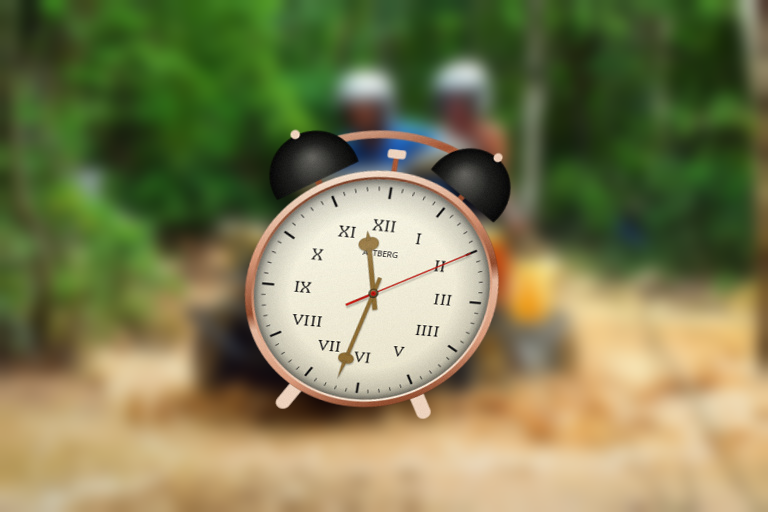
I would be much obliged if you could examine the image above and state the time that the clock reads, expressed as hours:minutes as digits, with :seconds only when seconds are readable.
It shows 11:32:10
